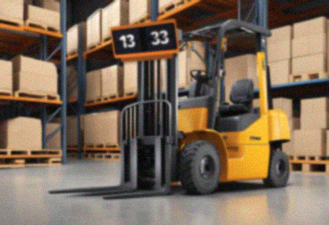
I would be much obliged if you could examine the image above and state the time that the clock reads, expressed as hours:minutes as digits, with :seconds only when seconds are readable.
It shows 13:33
